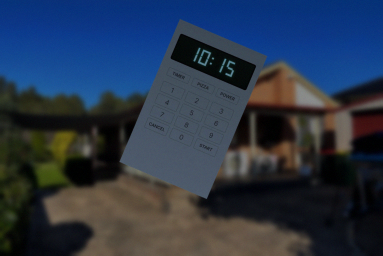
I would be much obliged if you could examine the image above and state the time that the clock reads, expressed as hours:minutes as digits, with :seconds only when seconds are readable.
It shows 10:15
